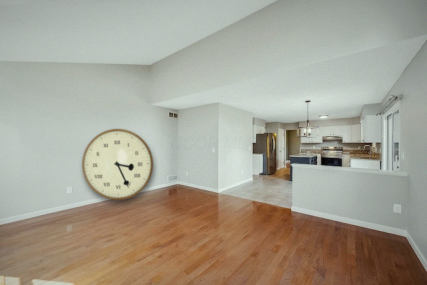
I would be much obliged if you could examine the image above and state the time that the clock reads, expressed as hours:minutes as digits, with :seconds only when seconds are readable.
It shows 3:26
